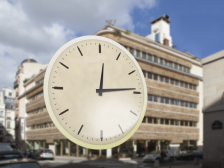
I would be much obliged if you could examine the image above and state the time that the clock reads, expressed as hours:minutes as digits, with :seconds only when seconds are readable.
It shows 12:14
